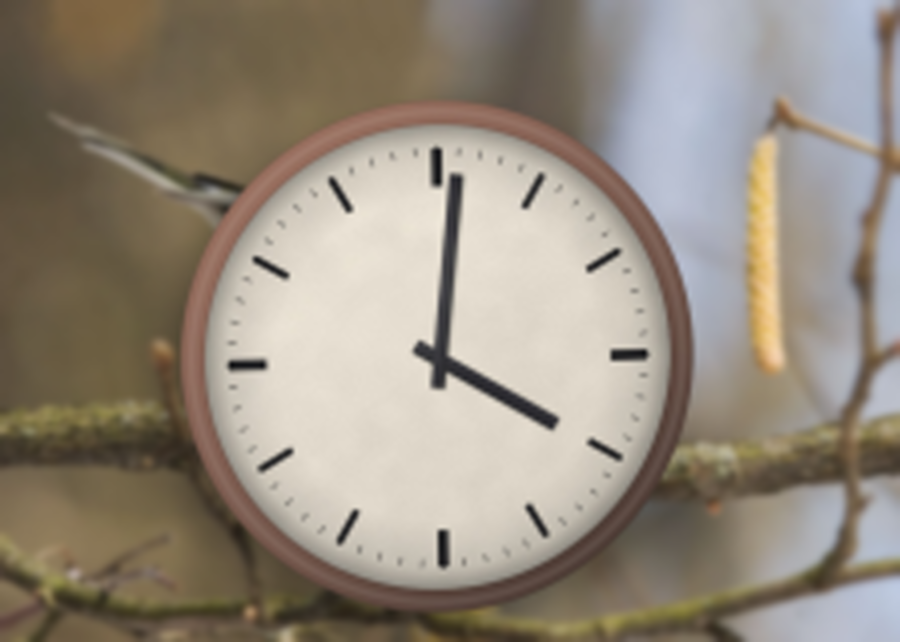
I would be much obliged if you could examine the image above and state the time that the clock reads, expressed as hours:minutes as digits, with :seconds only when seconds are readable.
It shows 4:01
